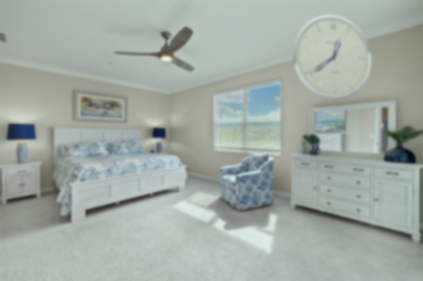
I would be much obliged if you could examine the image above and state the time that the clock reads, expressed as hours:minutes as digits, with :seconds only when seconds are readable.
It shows 12:39
